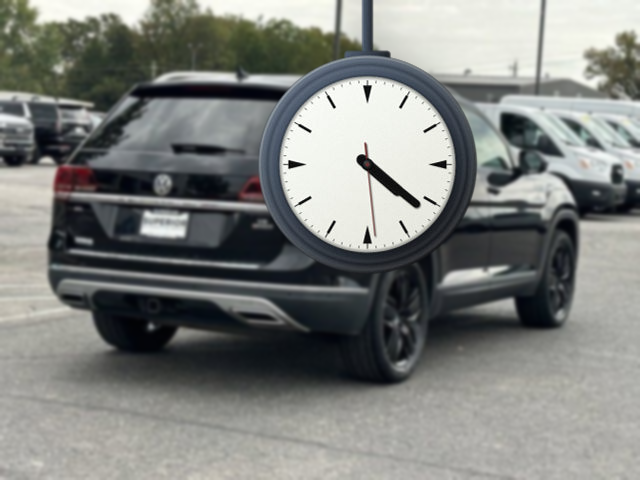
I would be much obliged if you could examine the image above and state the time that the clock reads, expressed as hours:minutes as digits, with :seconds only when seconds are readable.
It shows 4:21:29
